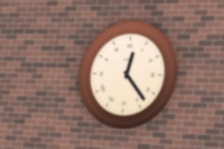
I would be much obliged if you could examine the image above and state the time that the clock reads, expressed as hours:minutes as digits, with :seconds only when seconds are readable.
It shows 12:23
